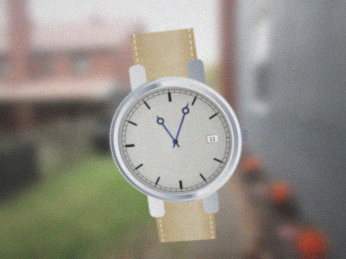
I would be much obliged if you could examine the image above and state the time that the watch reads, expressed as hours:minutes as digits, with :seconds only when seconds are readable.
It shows 11:04
